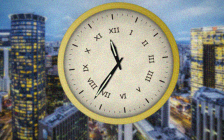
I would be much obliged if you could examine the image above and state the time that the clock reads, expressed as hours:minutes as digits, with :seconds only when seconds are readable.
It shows 11:37
